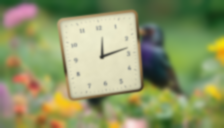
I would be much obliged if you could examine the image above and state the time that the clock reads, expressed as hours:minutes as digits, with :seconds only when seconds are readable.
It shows 12:13
